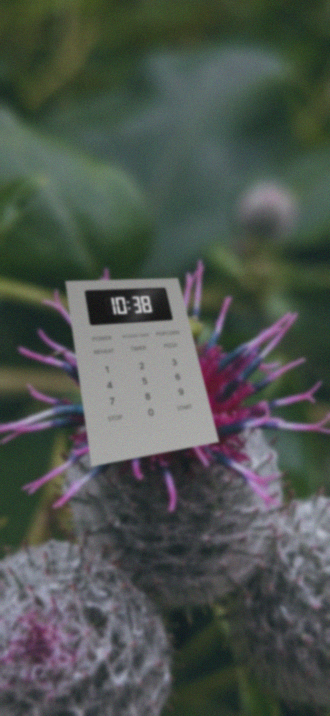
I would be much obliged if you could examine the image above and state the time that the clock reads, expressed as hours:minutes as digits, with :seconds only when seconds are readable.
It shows 10:38
